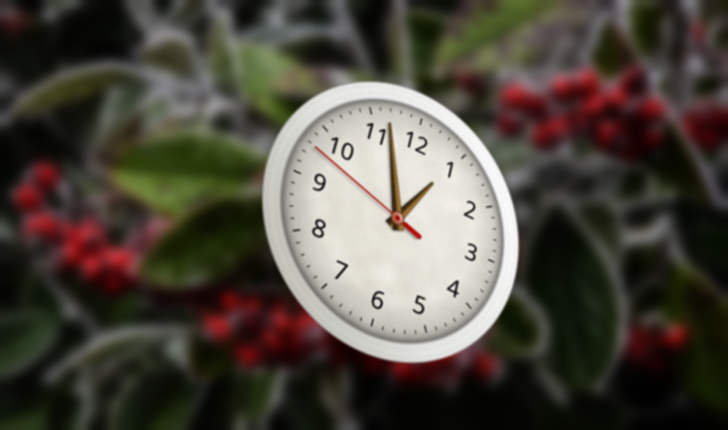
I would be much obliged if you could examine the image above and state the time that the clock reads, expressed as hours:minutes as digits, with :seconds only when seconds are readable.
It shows 12:56:48
